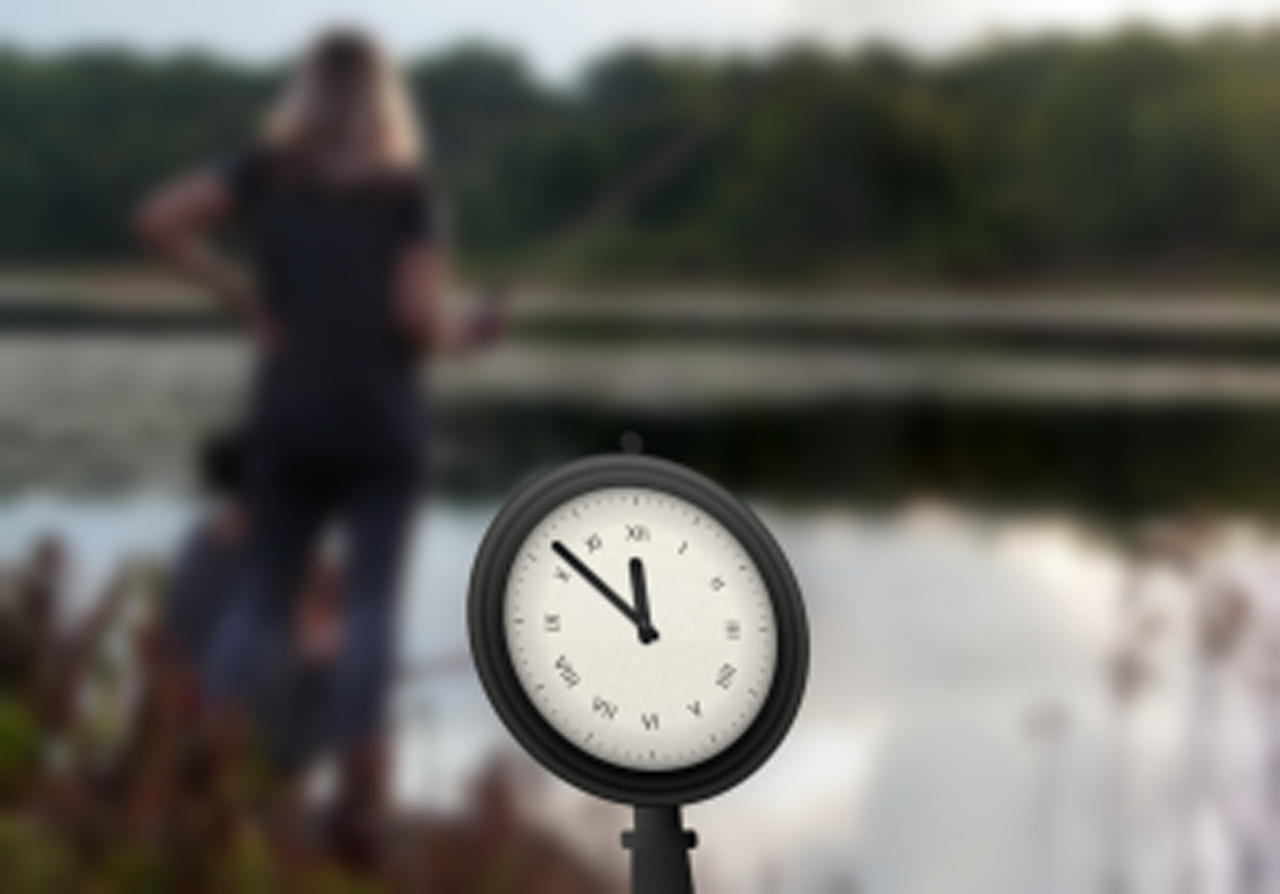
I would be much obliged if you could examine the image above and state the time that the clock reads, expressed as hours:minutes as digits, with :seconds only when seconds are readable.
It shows 11:52
